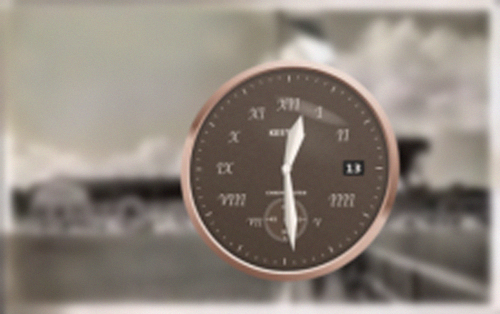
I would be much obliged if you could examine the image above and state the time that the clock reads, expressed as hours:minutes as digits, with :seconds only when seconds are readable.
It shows 12:29
